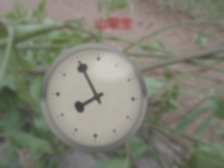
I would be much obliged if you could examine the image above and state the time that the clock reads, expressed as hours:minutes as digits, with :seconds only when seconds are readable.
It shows 7:55
